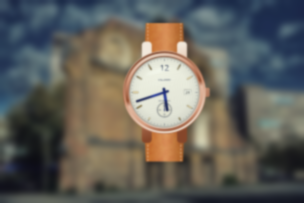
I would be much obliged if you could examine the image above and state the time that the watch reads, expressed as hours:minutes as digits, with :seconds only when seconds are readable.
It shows 5:42
